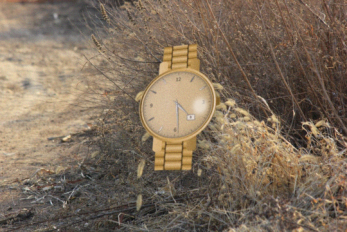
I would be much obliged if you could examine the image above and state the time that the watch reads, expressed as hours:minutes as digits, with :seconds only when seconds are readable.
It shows 4:29
